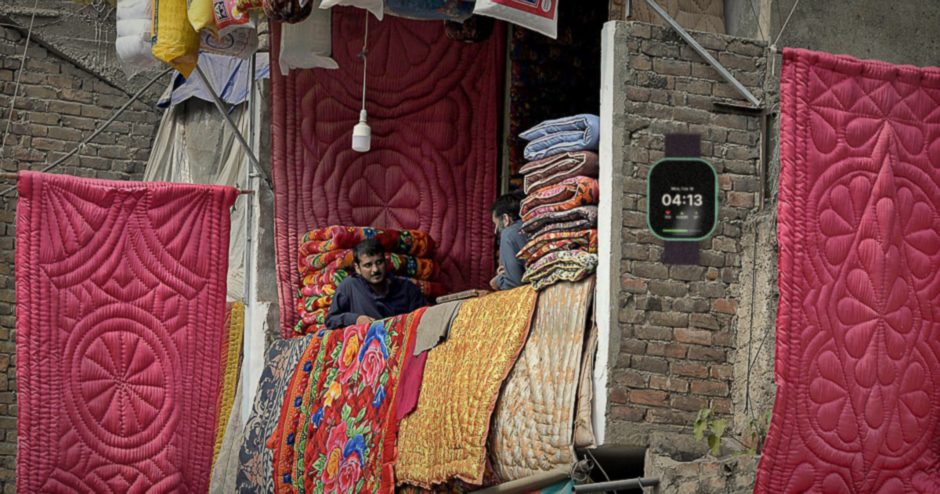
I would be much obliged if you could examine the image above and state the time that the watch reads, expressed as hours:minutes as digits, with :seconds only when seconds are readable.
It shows 4:13
